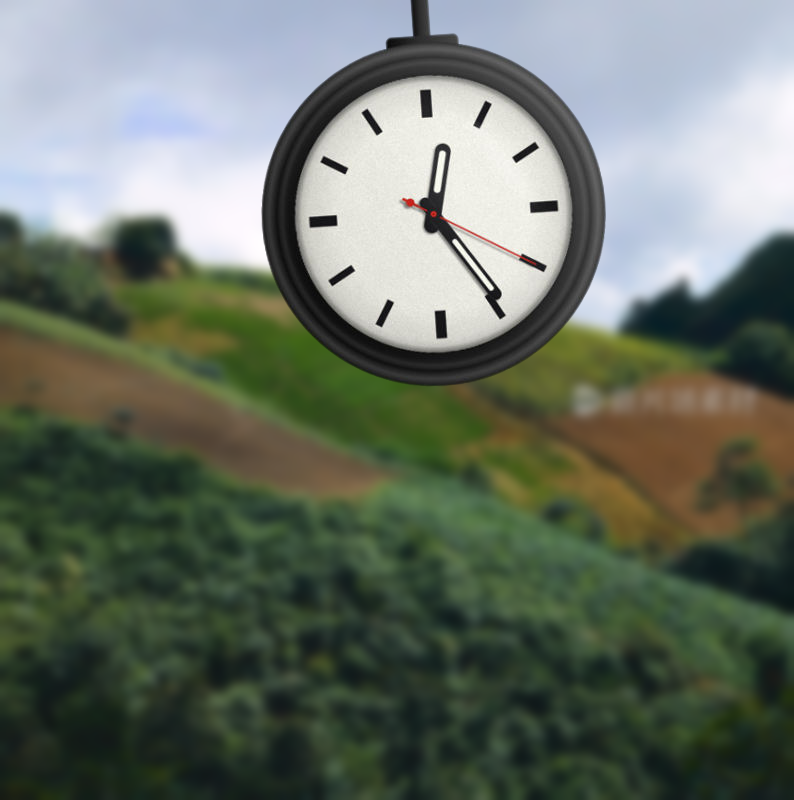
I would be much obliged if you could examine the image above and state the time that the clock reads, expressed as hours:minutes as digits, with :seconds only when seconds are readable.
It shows 12:24:20
